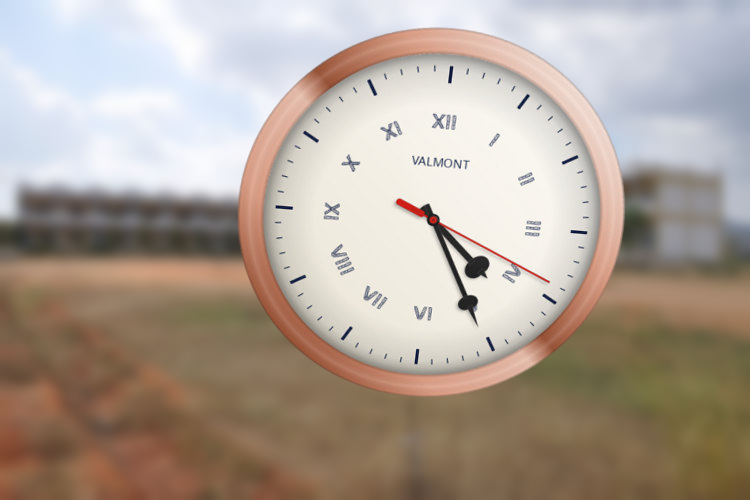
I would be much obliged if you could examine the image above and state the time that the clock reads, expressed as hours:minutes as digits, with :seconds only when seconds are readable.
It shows 4:25:19
